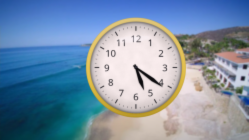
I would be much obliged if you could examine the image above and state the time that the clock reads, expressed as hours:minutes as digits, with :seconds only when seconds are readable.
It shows 5:21
